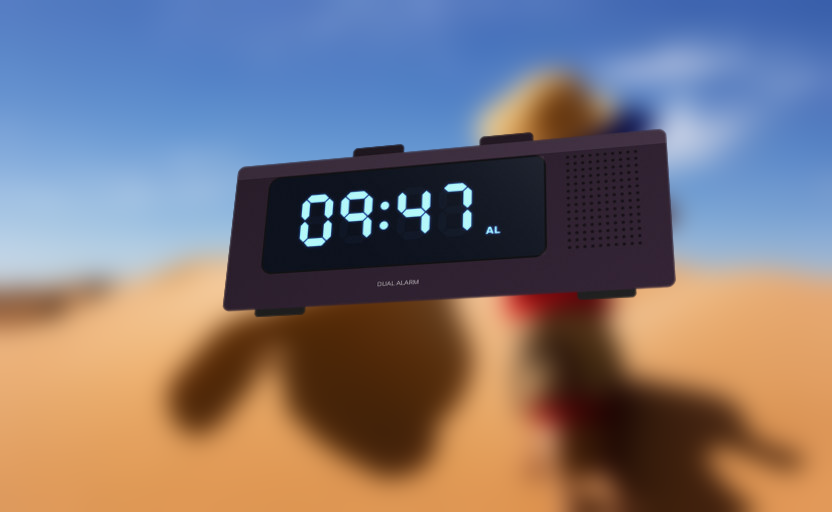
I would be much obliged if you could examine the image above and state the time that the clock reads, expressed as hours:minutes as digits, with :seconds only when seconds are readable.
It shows 9:47
